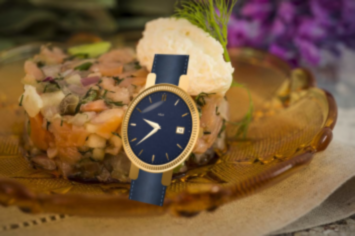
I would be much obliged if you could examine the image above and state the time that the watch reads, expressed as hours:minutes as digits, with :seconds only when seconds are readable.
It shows 9:38
